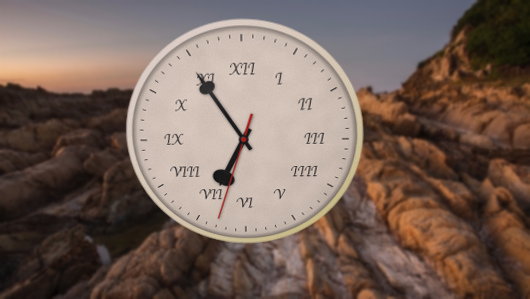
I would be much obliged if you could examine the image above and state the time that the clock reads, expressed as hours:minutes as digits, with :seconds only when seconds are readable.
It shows 6:54:33
